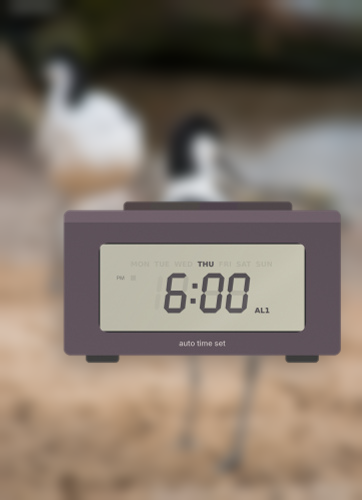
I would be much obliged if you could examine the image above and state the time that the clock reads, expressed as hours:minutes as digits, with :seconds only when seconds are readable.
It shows 6:00
